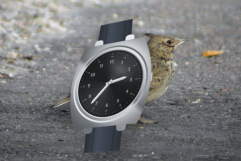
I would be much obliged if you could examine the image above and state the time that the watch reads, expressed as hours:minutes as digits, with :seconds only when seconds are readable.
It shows 2:37
